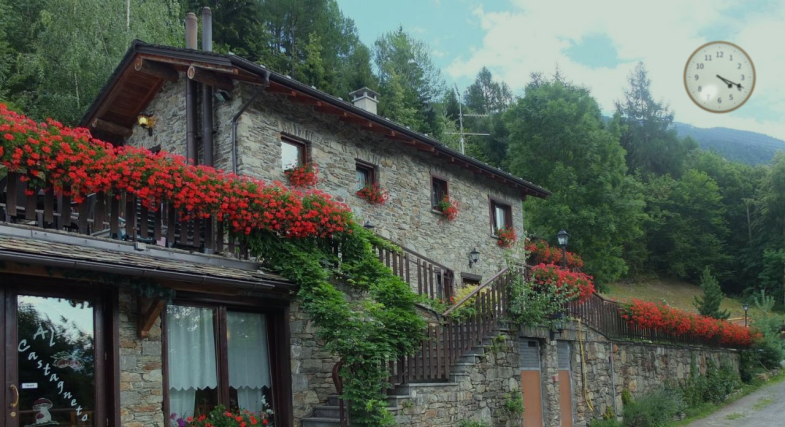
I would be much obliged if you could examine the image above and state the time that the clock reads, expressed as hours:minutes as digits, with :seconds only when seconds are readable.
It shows 4:19
